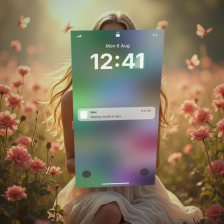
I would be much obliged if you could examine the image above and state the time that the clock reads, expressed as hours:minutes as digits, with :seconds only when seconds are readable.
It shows 12:41
